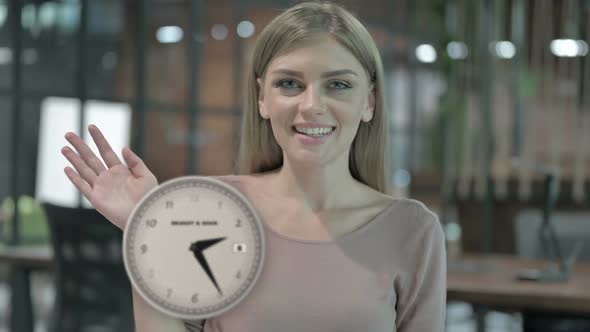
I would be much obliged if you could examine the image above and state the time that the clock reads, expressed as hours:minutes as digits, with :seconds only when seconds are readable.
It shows 2:25
